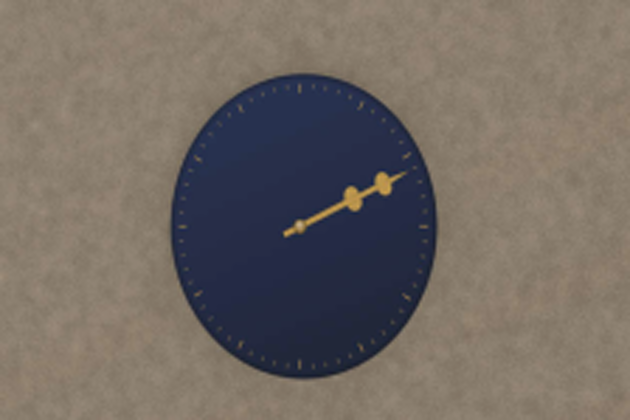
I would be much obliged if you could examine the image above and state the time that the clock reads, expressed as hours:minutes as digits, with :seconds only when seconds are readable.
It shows 2:11
